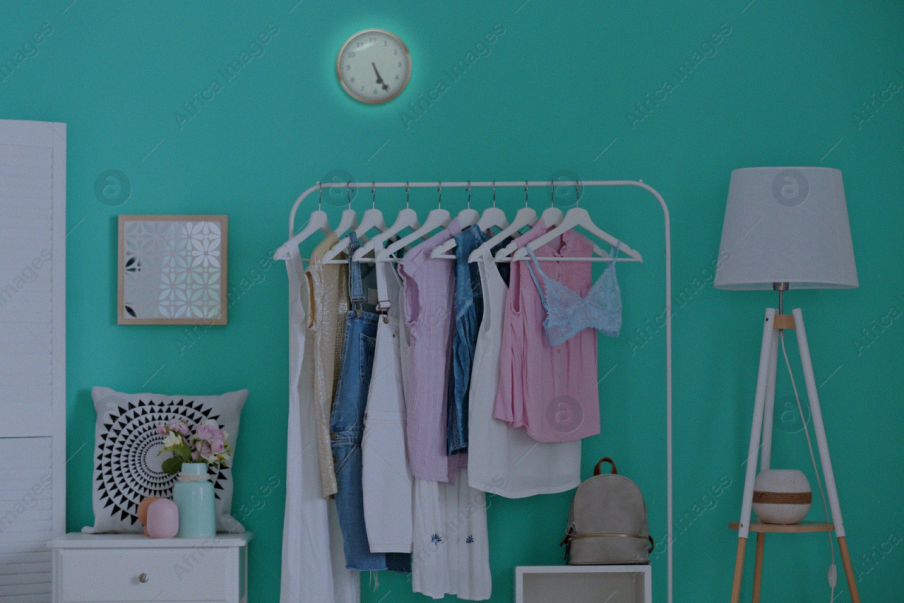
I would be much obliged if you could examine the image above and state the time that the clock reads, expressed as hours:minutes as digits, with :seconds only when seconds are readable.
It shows 5:26
